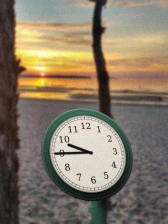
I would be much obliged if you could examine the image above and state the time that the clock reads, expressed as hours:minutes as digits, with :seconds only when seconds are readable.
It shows 9:45
